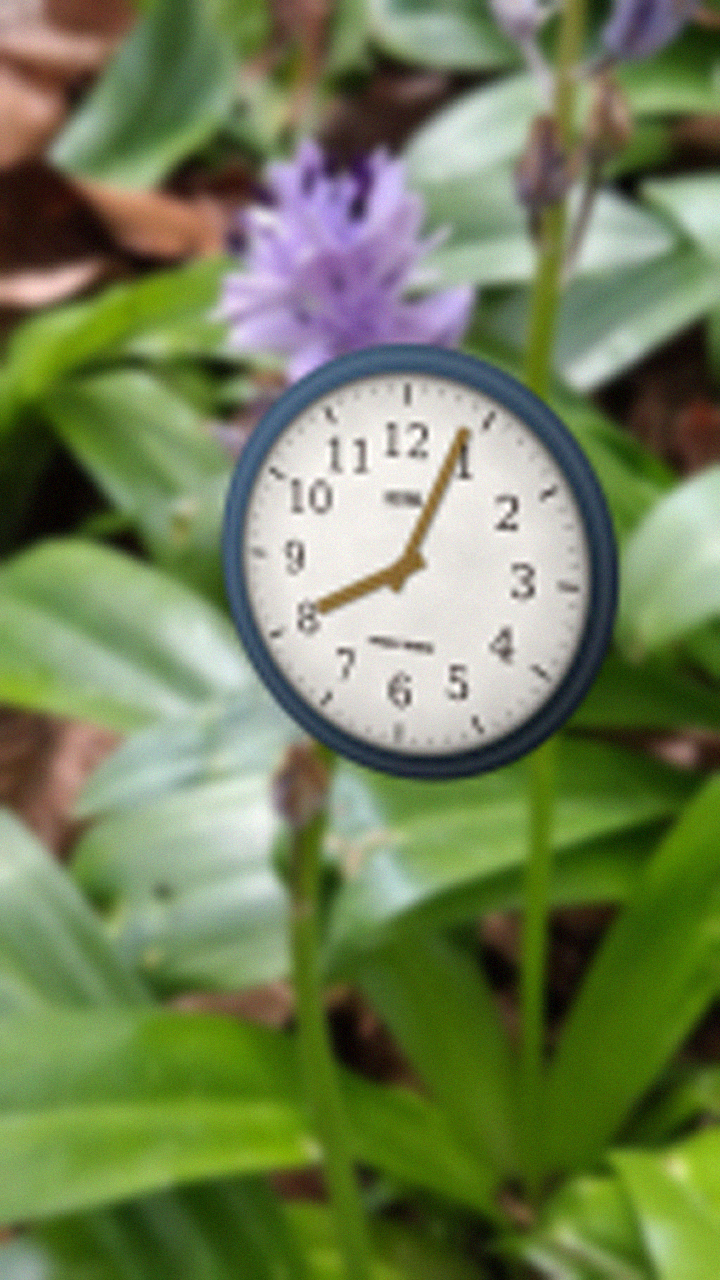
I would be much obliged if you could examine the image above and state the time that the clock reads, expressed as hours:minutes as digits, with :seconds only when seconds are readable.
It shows 8:04
